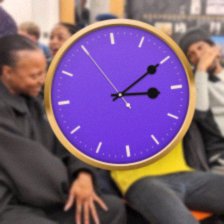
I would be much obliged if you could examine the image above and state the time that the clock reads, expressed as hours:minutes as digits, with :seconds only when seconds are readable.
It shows 3:09:55
